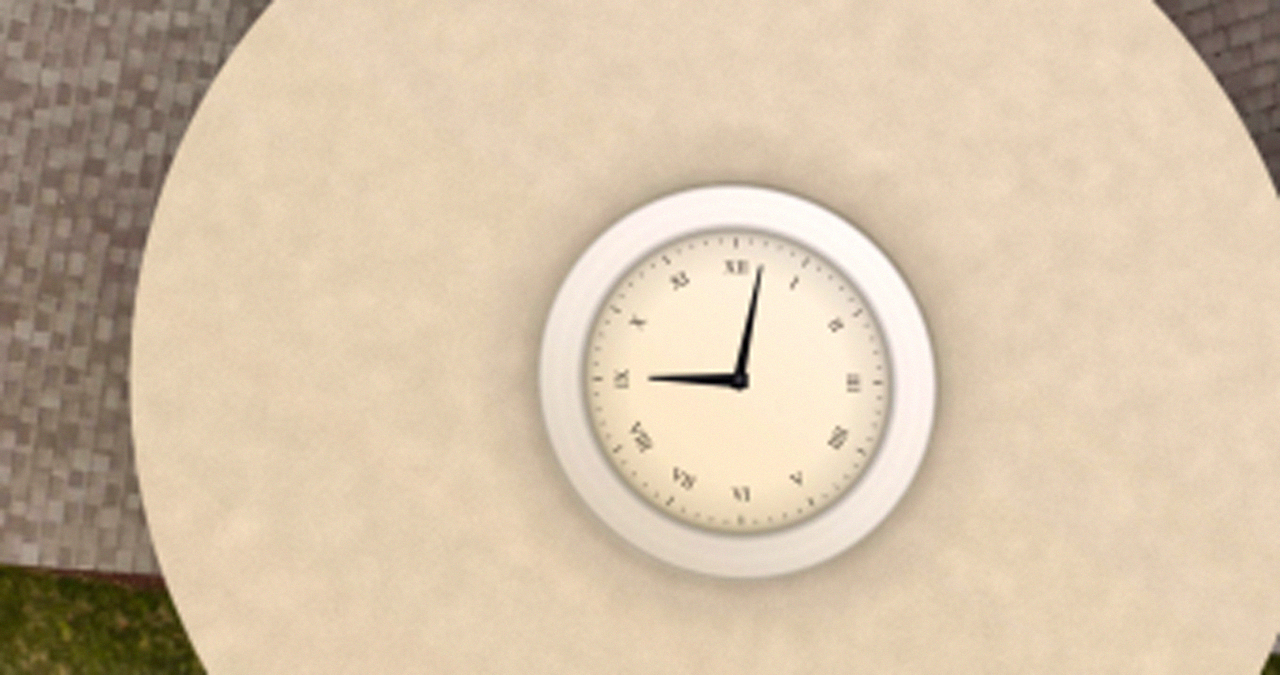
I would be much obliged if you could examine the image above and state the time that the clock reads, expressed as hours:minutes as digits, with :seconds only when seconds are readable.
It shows 9:02
